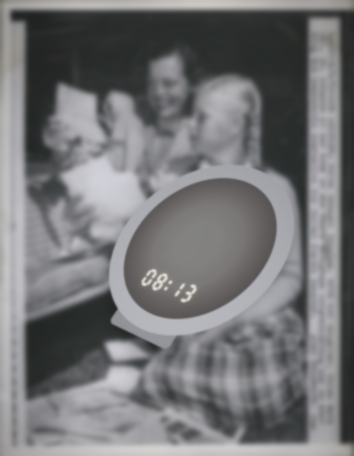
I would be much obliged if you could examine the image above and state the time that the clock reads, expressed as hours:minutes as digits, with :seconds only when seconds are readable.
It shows 8:13
